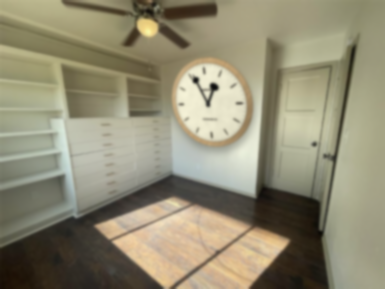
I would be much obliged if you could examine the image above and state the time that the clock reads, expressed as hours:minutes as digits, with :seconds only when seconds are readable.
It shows 12:56
